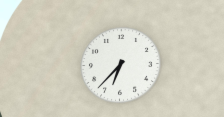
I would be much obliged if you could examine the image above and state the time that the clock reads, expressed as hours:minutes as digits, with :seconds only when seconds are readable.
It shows 6:37
